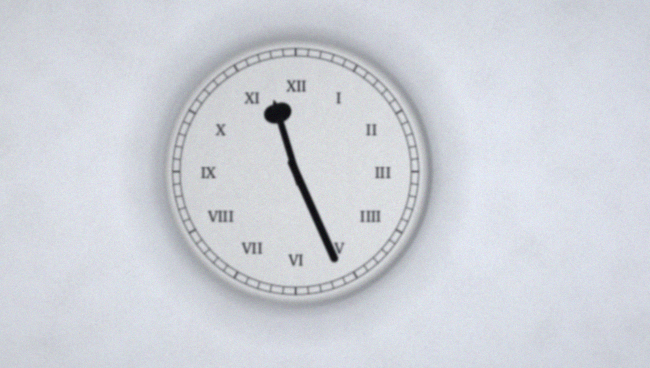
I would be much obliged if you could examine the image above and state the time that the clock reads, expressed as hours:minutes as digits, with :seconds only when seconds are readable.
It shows 11:26
